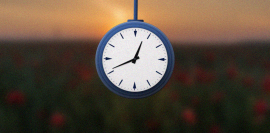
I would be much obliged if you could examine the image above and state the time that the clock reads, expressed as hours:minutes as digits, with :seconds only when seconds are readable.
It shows 12:41
